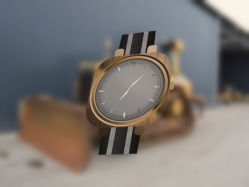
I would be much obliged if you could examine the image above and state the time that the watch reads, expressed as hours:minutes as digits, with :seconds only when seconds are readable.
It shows 7:07
